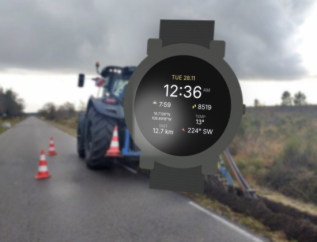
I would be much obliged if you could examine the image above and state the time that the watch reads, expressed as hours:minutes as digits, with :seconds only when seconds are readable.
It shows 12:36
